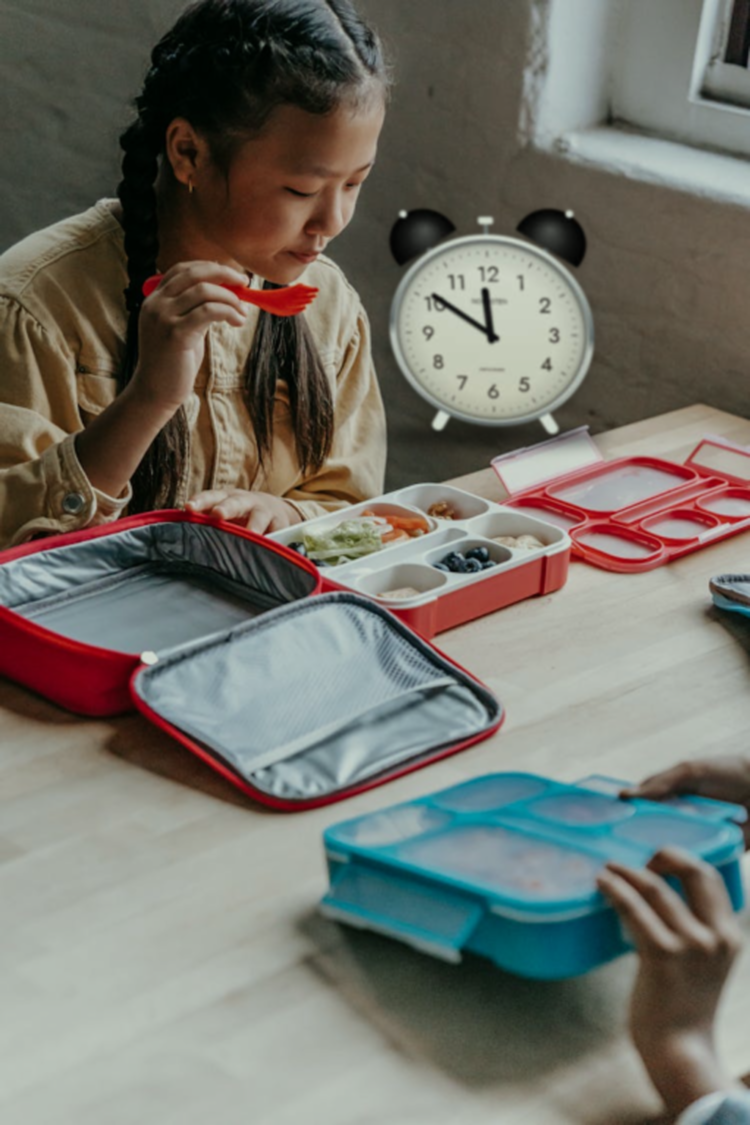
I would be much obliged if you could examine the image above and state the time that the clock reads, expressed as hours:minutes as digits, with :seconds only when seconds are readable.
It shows 11:51
